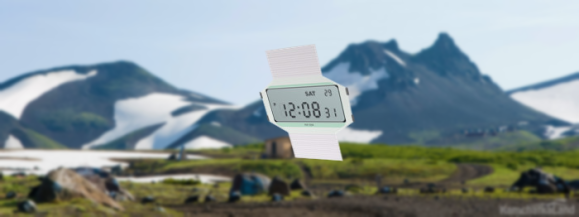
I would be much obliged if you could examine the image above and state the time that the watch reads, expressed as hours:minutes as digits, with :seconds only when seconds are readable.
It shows 12:08:31
